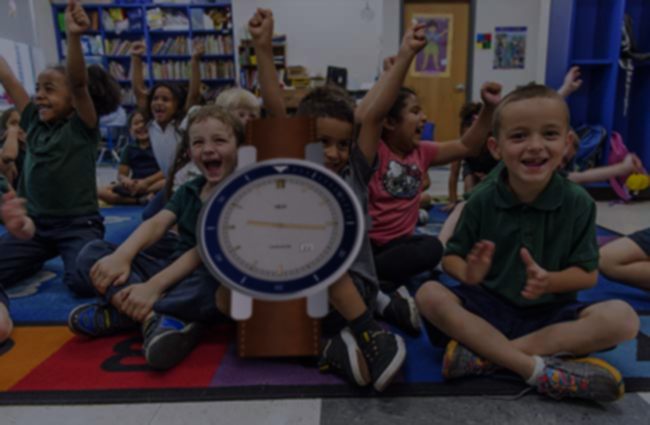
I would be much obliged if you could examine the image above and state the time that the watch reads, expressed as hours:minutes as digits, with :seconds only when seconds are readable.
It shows 9:16
